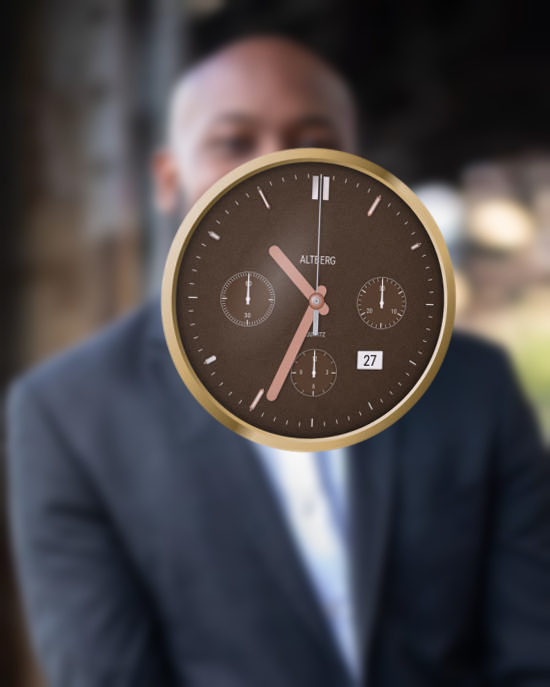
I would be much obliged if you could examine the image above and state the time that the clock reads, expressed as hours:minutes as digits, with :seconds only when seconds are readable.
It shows 10:34
